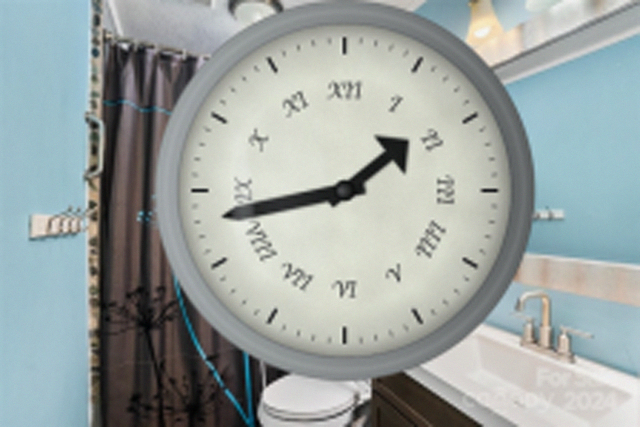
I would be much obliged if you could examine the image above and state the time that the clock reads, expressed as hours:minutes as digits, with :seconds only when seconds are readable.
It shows 1:43
